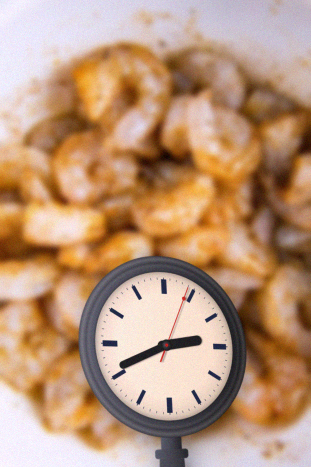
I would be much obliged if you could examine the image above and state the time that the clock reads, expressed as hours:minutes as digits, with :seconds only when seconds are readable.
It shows 2:41:04
